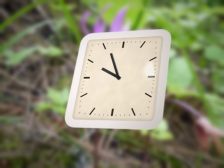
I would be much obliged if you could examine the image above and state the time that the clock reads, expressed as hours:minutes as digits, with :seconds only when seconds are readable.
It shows 9:56
